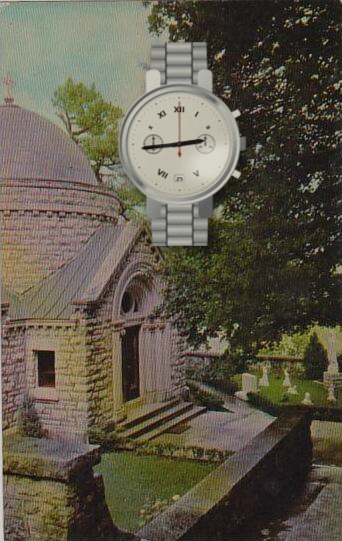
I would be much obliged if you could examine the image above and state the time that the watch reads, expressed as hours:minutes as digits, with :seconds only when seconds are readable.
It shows 2:44
